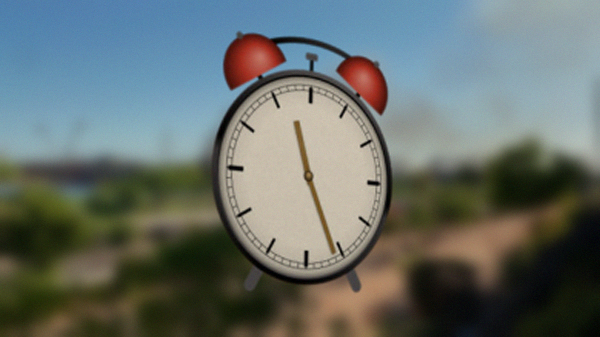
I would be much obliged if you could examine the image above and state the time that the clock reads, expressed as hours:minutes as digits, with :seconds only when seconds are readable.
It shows 11:26
